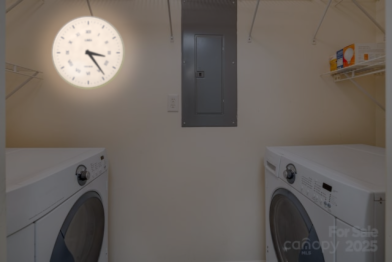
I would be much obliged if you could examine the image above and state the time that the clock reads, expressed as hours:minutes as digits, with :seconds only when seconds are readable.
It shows 3:24
